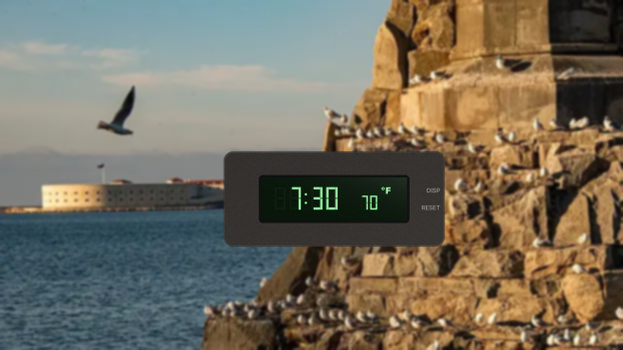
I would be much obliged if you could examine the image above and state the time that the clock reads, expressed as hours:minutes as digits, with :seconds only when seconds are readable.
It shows 7:30
